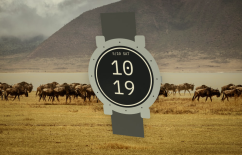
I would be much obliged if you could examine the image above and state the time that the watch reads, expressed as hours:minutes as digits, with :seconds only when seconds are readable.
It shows 10:19
